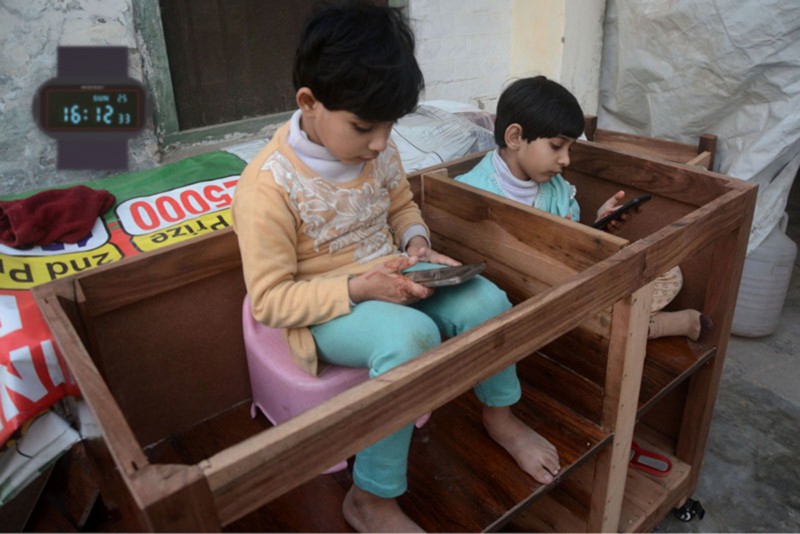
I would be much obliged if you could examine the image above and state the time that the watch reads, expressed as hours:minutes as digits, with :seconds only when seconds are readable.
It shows 16:12
